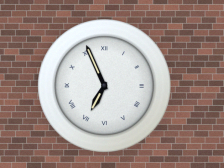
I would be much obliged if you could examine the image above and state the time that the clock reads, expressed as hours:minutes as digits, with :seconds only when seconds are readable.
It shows 6:56
